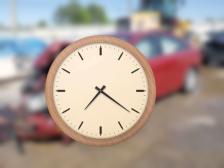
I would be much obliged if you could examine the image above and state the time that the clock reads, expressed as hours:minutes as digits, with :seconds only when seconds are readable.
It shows 7:21
